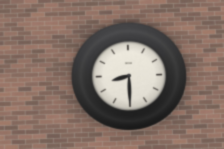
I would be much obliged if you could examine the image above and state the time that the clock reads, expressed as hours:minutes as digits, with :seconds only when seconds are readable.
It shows 8:30
